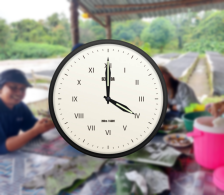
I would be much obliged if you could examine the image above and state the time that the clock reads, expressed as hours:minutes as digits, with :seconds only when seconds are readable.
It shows 4:00
